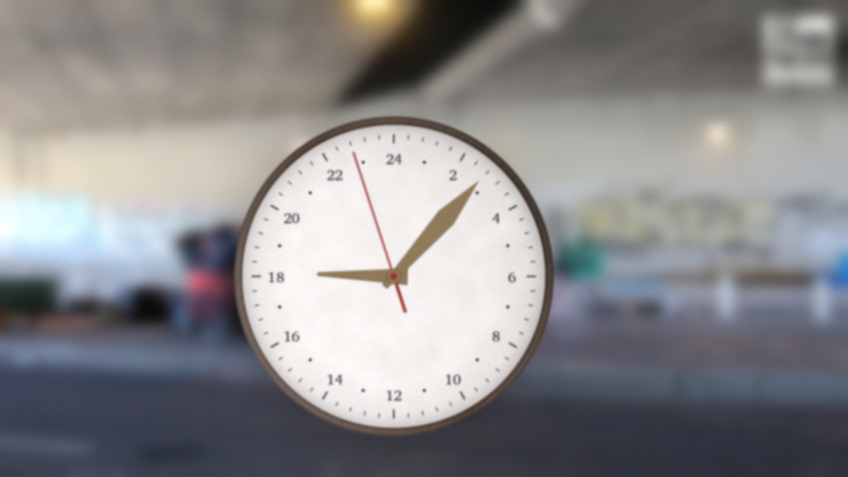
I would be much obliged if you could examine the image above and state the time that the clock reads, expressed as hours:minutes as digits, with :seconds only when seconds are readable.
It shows 18:06:57
